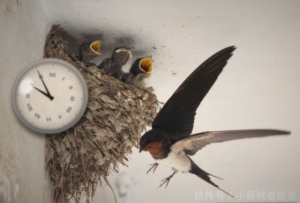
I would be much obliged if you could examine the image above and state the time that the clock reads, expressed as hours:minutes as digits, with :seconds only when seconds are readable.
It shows 9:55
